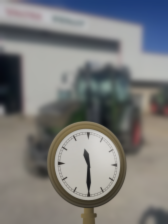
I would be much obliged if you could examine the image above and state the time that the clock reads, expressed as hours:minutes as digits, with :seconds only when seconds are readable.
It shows 11:30
